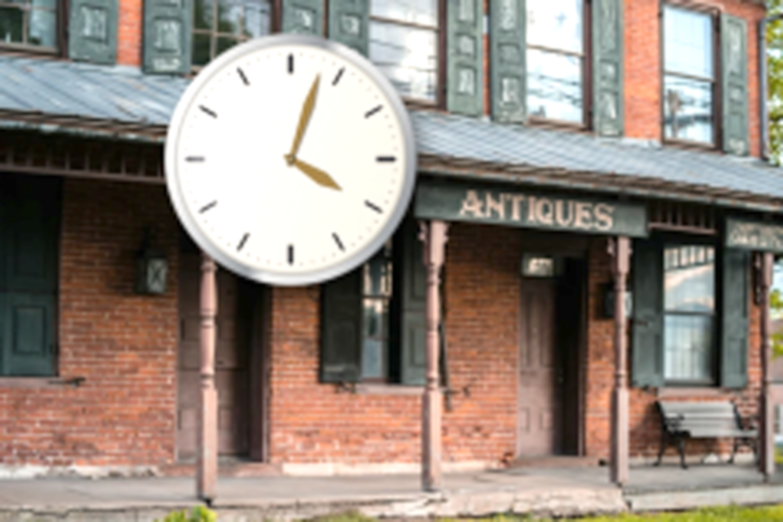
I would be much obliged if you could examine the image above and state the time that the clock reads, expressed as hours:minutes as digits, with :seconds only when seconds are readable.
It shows 4:03
